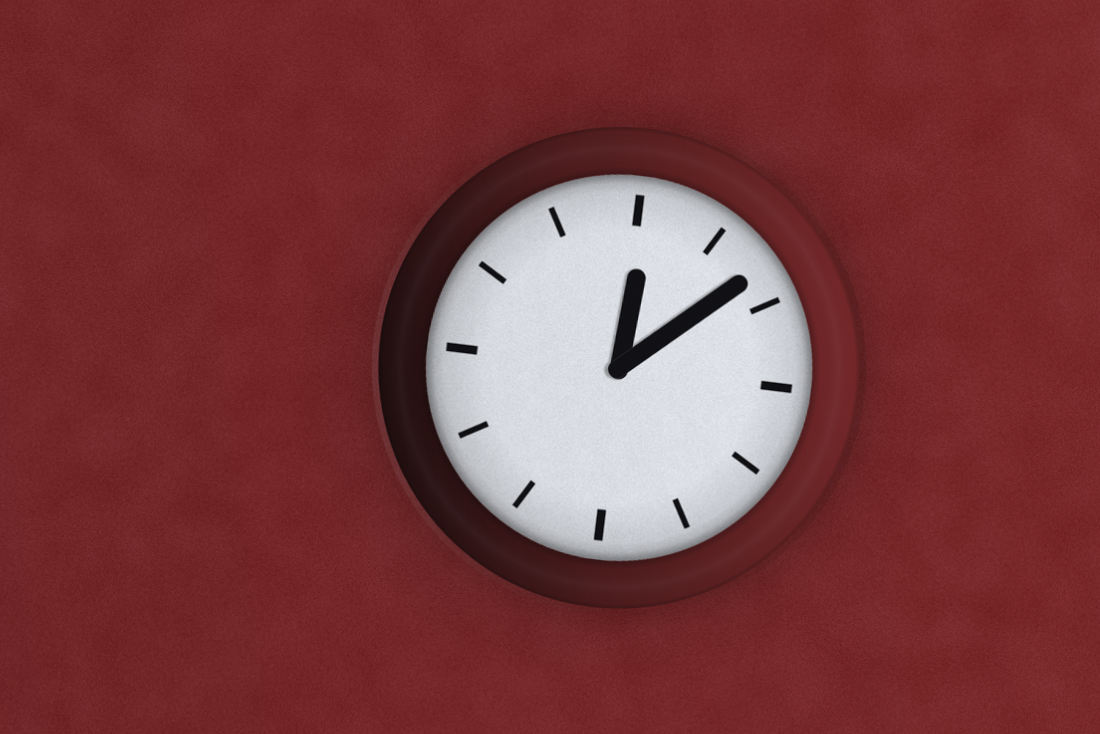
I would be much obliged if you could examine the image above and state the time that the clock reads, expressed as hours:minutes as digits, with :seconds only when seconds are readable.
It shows 12:08
